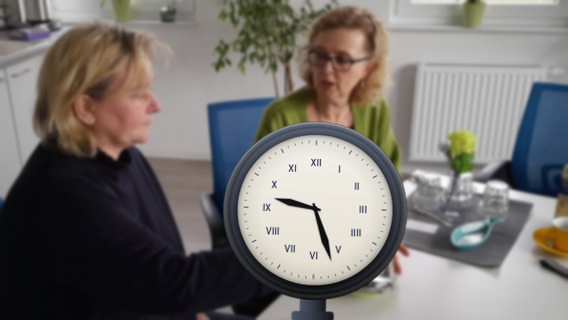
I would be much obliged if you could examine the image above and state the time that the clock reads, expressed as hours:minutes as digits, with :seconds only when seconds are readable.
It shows 9:27
